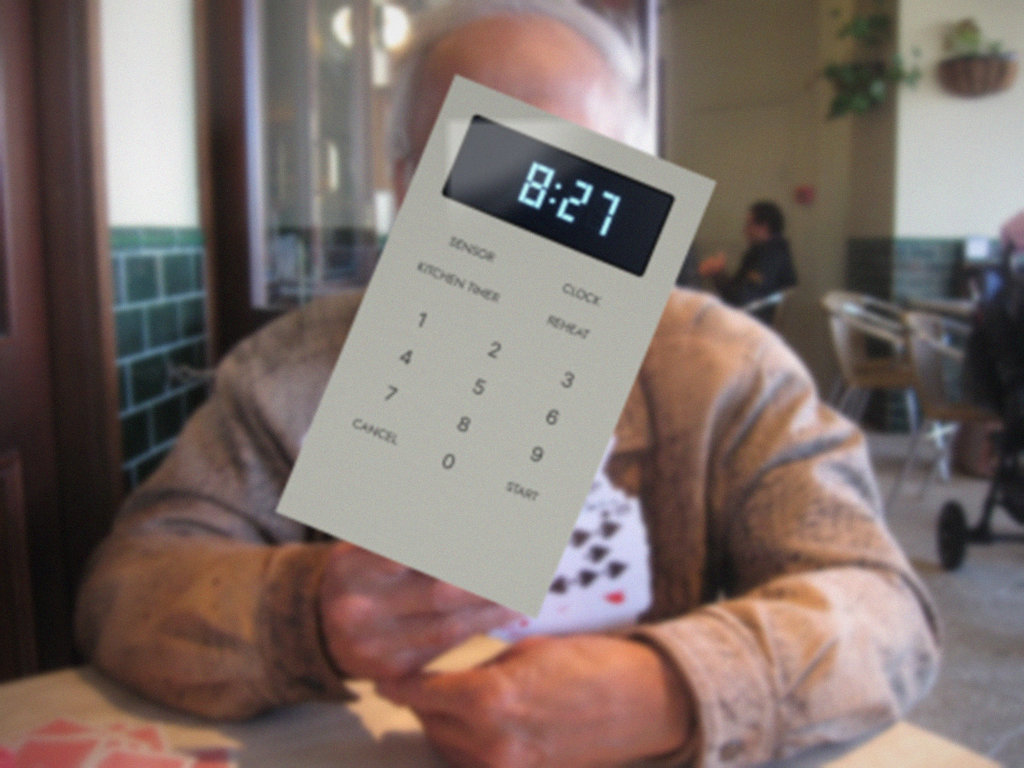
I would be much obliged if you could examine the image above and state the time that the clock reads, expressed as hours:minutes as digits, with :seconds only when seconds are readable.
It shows 8:27
